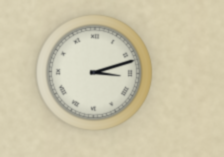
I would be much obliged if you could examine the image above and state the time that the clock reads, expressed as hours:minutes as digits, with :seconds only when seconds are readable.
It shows 3:12
